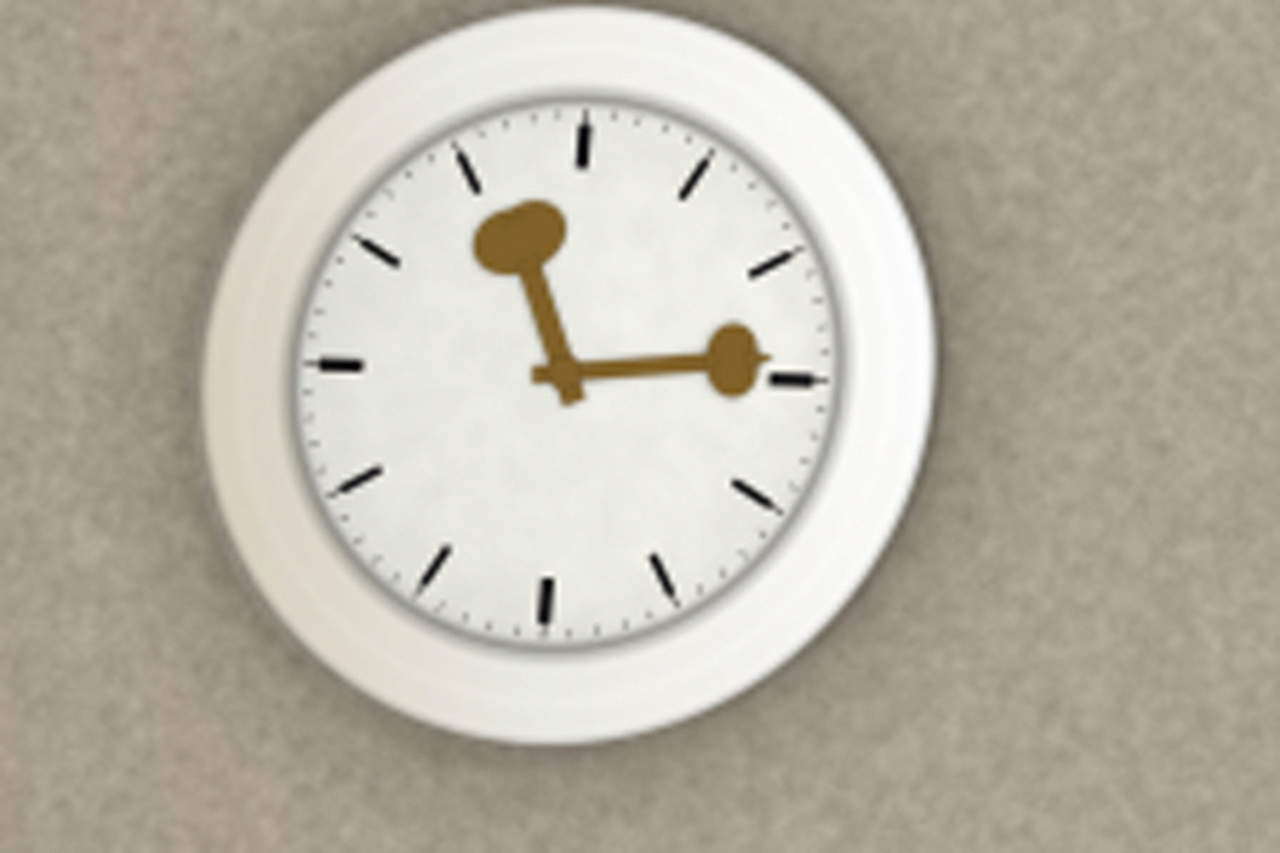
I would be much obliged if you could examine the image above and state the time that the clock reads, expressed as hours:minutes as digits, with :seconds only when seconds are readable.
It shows 11:14
